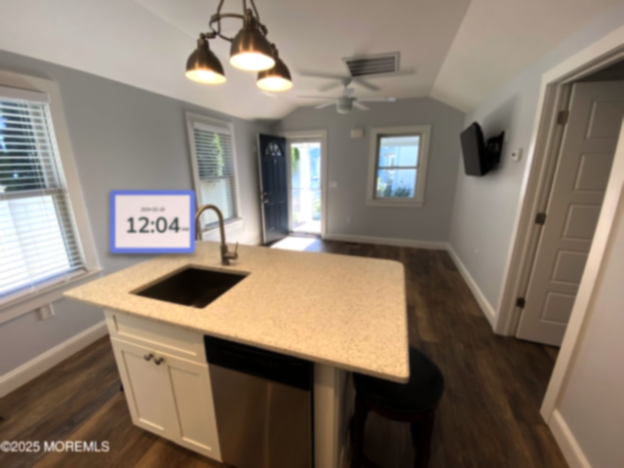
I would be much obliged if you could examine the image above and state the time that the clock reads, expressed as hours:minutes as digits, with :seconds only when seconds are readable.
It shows 12:04
